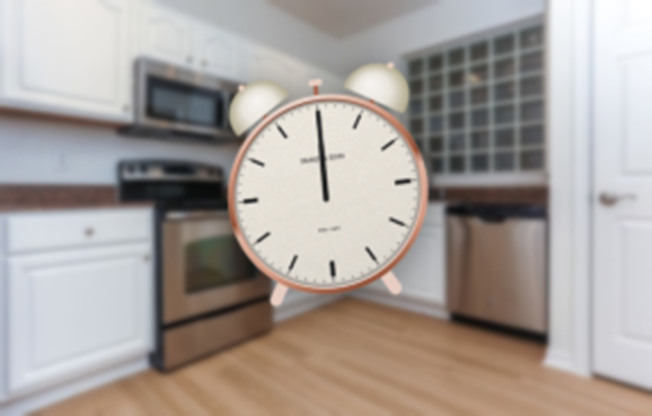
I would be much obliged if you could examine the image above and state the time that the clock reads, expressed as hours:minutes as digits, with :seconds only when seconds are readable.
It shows 12:00
